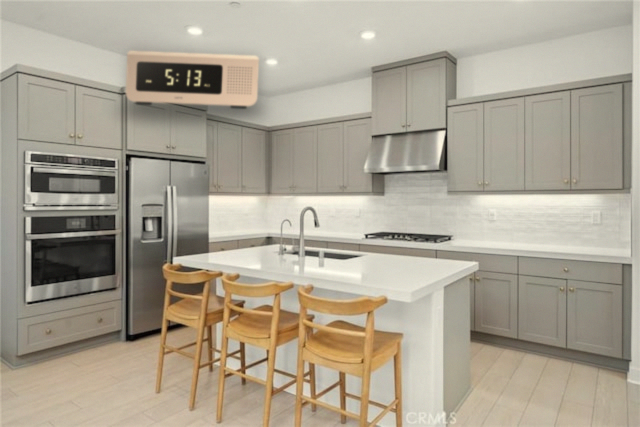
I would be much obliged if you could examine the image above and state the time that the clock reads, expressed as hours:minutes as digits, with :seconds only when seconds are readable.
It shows 5:13
